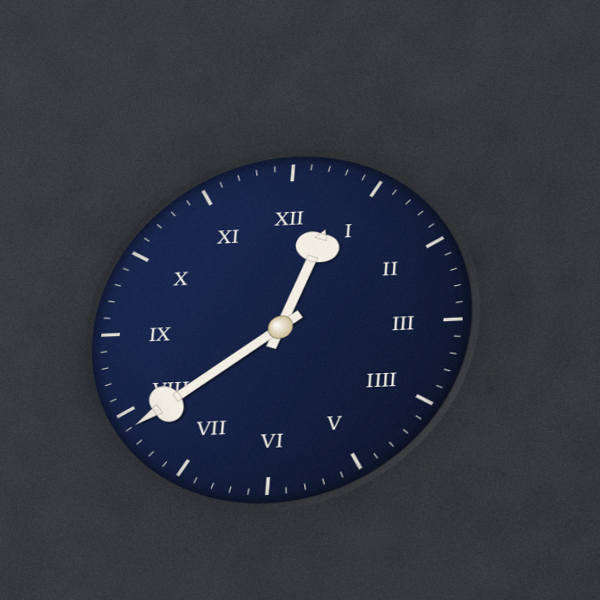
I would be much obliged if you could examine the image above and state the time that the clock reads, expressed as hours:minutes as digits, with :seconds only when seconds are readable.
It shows 12:39
